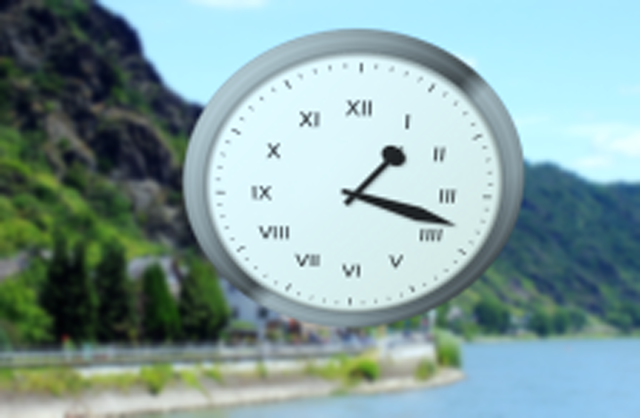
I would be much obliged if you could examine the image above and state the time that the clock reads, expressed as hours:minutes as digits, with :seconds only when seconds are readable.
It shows 1:18
